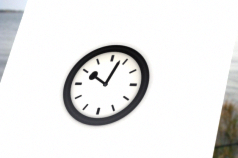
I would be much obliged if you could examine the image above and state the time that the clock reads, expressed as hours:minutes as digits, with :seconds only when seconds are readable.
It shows 10:03
